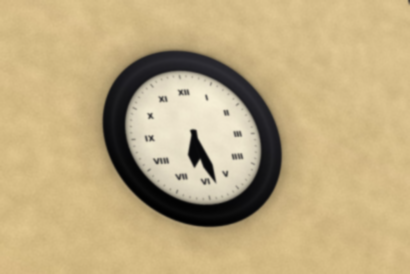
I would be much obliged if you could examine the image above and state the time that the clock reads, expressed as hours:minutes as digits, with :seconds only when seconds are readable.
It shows 6:28
